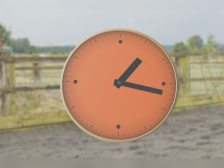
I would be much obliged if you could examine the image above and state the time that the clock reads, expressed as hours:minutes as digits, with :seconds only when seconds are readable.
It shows 1:17
